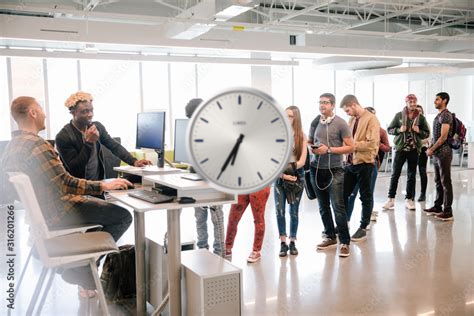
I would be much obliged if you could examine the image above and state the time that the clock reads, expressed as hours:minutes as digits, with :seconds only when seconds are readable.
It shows 6:35
